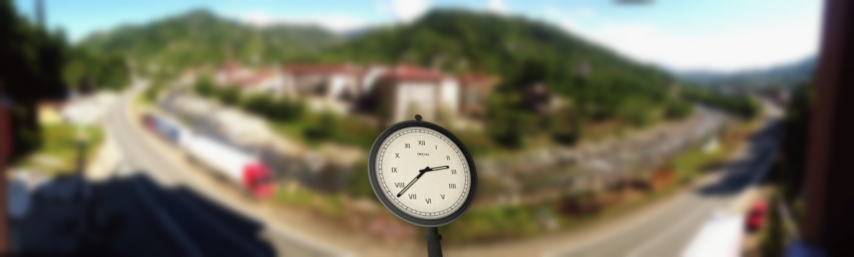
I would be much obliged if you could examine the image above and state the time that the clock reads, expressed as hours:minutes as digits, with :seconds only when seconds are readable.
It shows 2:38
